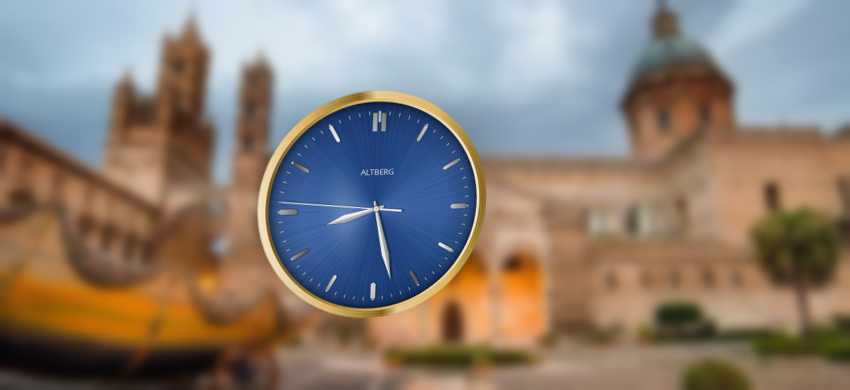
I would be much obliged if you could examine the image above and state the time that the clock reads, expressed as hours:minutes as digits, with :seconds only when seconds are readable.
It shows 8:27:46
